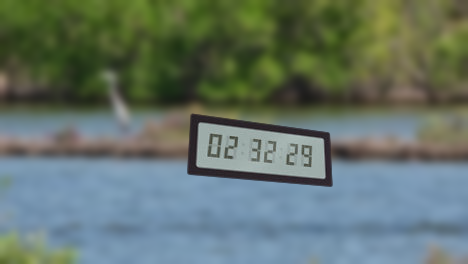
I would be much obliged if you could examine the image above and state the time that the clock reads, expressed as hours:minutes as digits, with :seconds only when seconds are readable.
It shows 2:32:29
